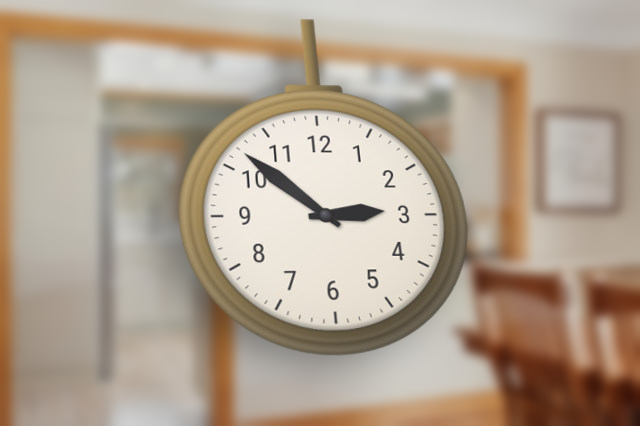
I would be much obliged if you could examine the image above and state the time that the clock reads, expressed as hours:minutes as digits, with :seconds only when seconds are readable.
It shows 2:52
